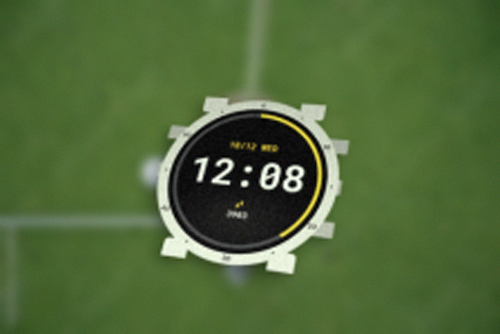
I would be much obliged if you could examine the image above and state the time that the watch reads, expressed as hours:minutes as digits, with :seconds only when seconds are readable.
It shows 12:08
